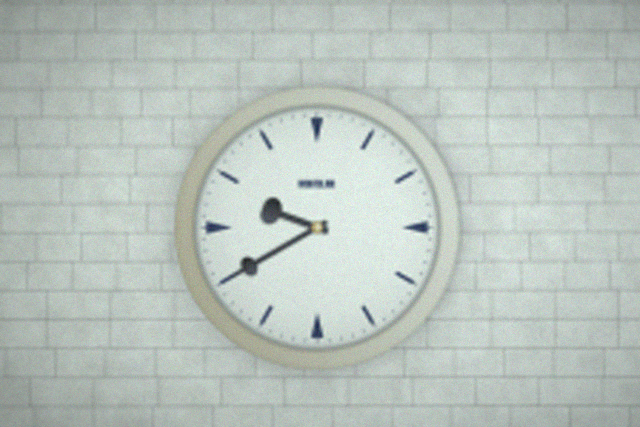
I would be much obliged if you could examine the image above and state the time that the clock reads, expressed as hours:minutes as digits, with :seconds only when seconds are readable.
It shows 9:40
